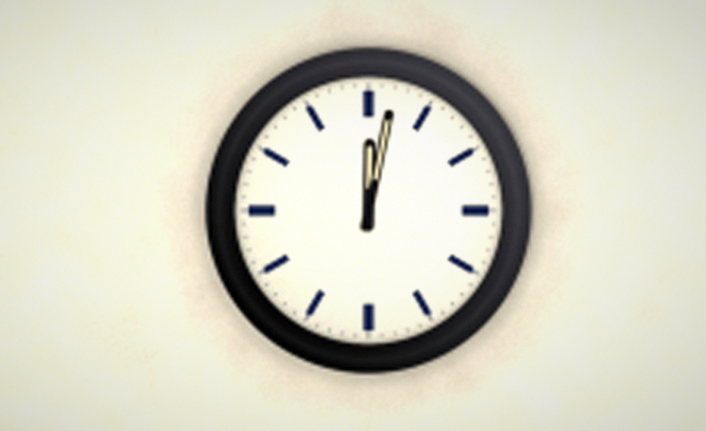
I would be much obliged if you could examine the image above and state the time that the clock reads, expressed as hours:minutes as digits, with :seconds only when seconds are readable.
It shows 12:02
